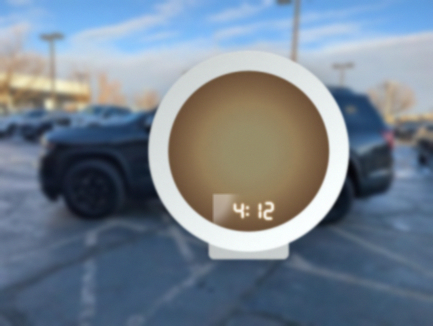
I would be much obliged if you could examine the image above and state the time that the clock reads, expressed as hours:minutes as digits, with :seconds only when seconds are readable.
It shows 4:12
